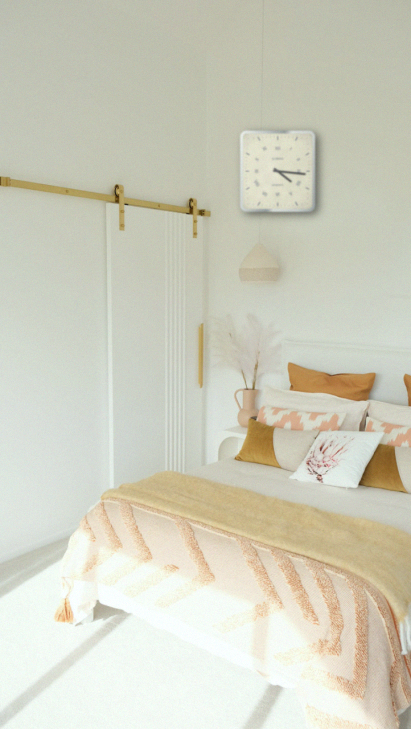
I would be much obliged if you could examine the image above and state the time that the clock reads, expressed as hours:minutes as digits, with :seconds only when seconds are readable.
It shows 4:16
